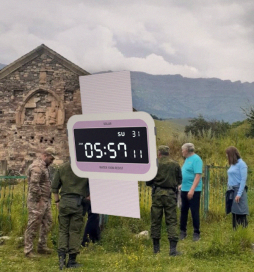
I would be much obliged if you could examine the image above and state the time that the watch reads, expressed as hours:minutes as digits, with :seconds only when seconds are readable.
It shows 5:57:11
